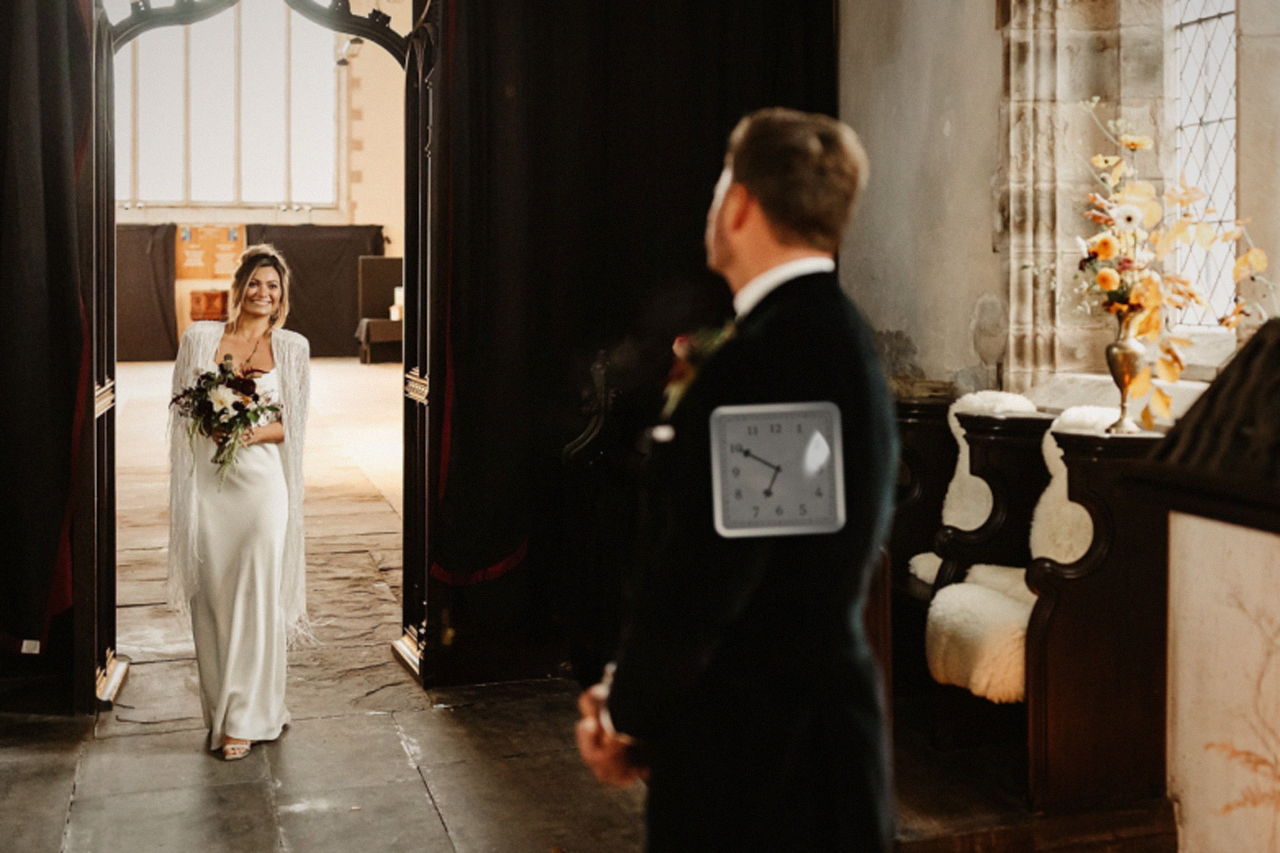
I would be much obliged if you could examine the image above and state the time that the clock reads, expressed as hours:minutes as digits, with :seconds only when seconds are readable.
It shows 6:50
